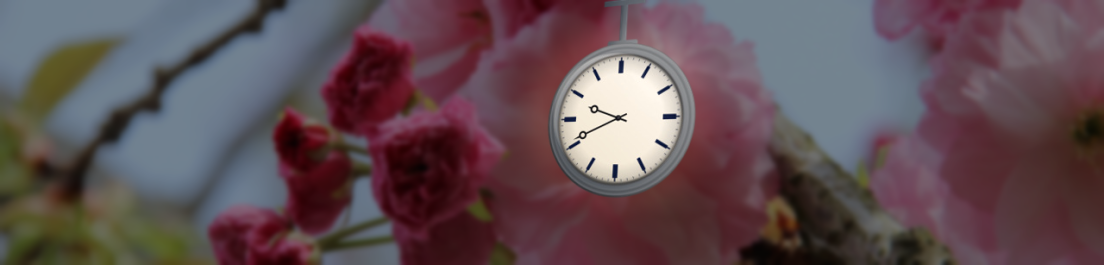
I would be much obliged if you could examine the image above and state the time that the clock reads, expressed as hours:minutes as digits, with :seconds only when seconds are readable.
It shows 9:41
